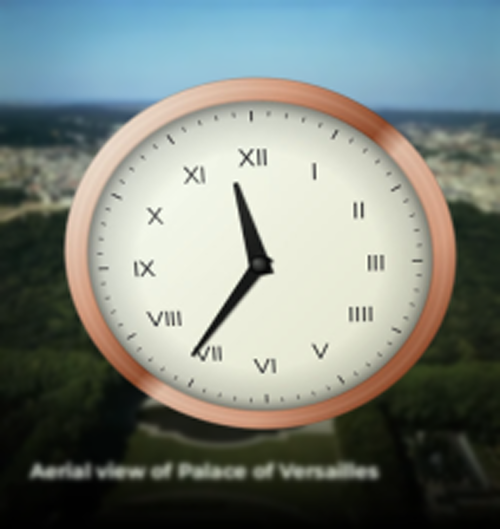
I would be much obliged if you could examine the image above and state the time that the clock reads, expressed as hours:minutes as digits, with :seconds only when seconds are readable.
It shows 11:36
